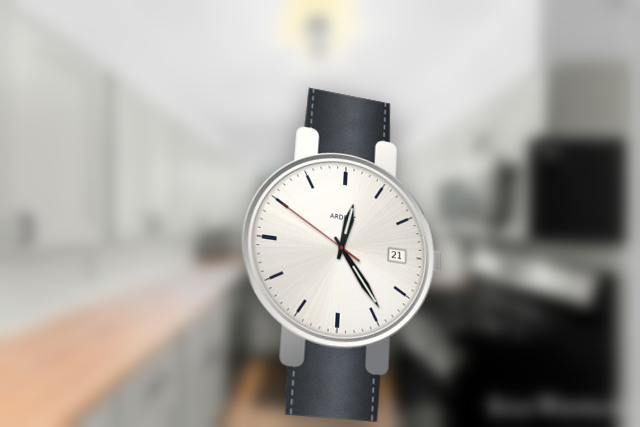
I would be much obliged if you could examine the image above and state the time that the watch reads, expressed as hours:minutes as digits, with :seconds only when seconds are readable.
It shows 12:23:50
